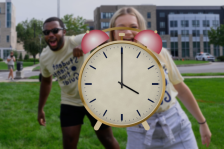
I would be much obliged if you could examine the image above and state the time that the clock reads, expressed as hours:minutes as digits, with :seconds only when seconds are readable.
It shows 4:00
